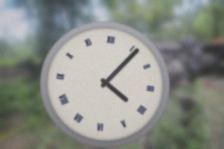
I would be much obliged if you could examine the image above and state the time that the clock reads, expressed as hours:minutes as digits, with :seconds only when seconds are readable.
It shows 4:06
